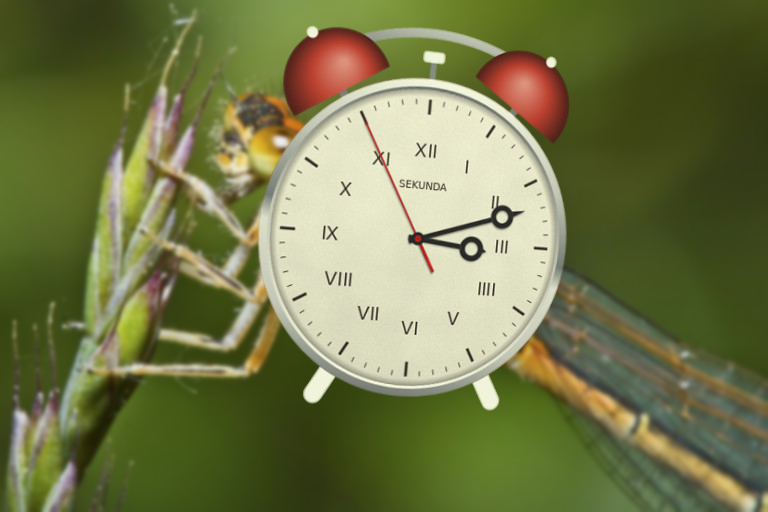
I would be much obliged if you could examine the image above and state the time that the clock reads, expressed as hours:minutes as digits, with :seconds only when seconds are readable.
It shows 3:11:55
